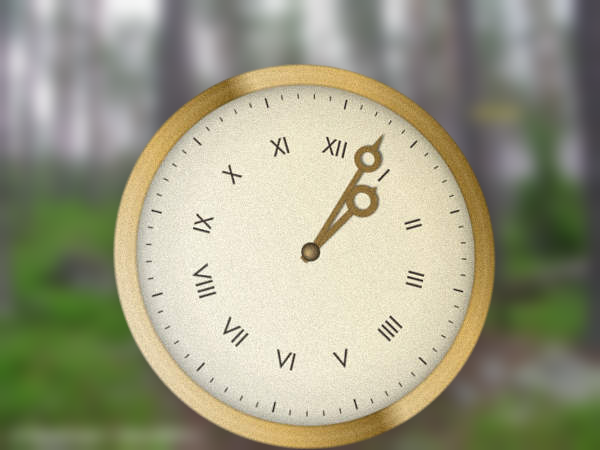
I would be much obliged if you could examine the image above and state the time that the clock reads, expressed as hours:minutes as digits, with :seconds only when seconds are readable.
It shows 1:03
